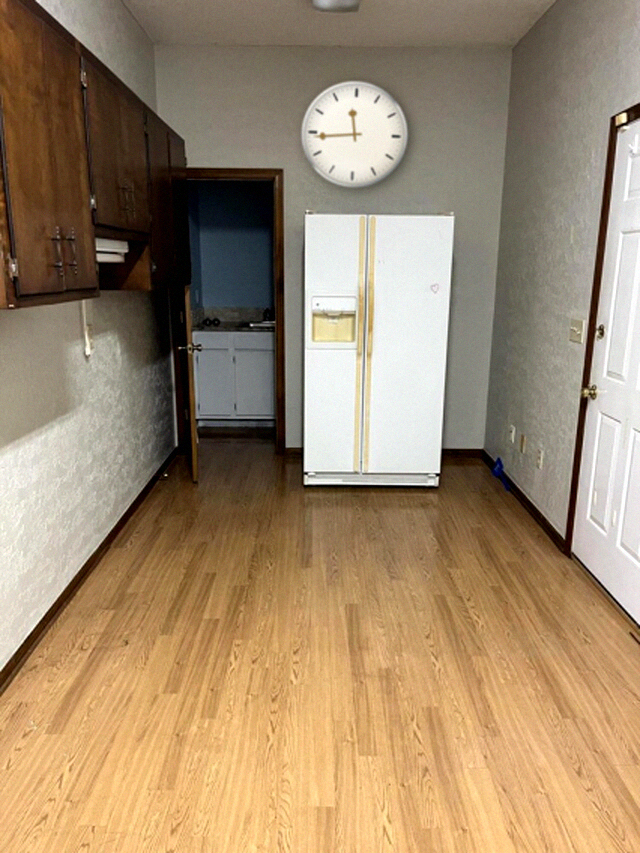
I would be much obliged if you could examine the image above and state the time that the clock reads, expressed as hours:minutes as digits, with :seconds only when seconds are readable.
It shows 11:44
